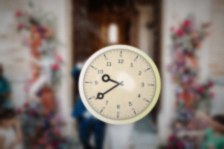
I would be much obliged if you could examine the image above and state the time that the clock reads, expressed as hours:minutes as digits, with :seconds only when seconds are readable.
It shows 9:39
